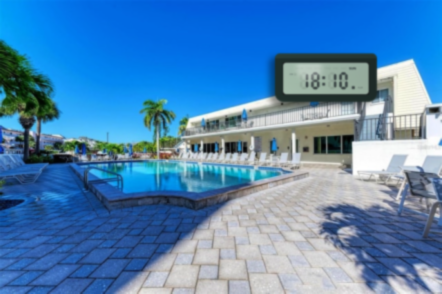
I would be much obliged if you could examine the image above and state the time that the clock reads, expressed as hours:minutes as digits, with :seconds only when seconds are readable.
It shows 18:10
